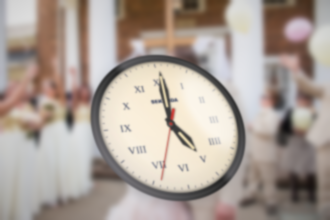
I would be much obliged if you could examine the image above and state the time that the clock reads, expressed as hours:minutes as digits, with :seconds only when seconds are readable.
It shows 5:00:34
